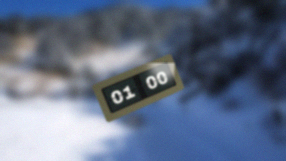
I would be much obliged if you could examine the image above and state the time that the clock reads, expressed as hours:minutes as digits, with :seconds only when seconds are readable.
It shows 1:00
